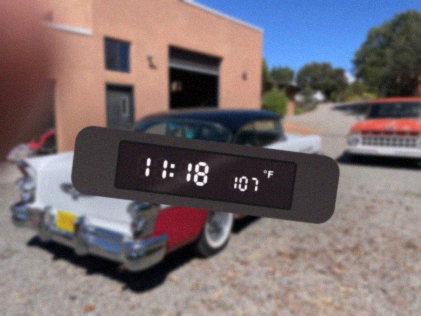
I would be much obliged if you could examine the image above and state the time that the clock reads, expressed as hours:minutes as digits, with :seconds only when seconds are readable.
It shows 11:18
